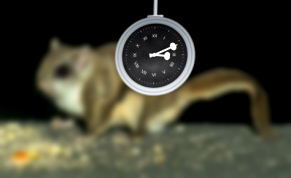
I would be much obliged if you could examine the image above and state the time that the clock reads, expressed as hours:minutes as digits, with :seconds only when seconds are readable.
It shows 3:11
